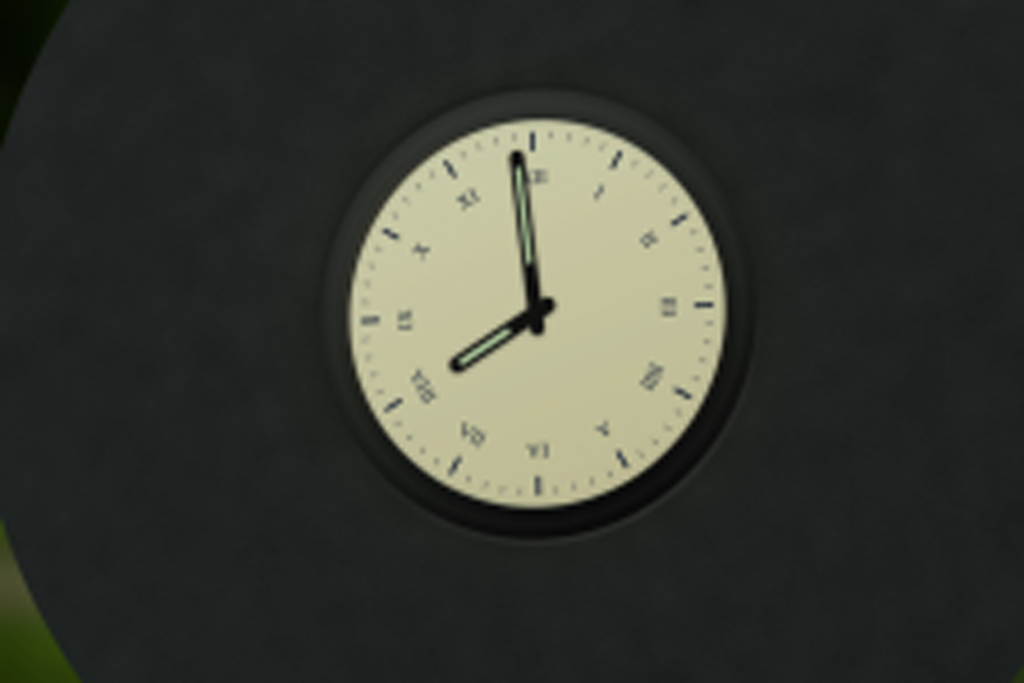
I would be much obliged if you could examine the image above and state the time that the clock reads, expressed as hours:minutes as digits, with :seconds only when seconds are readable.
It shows 7:59
